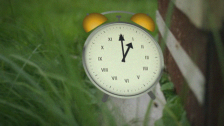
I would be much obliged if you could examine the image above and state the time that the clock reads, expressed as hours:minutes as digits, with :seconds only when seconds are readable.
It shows 1:00
